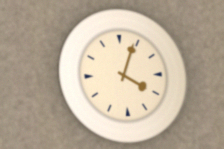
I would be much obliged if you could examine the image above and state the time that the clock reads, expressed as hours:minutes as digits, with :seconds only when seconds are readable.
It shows 4:04
